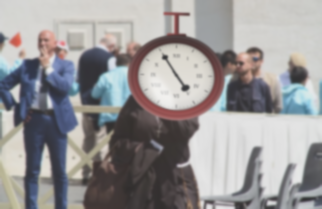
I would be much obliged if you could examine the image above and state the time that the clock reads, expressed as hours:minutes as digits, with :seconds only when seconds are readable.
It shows 4:55
